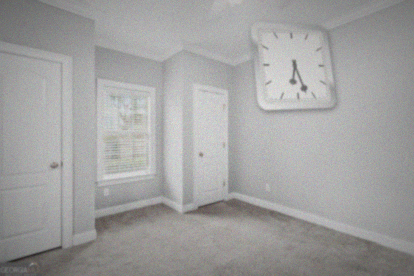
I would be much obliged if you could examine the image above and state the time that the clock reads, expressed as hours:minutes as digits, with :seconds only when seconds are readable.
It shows 6:27
